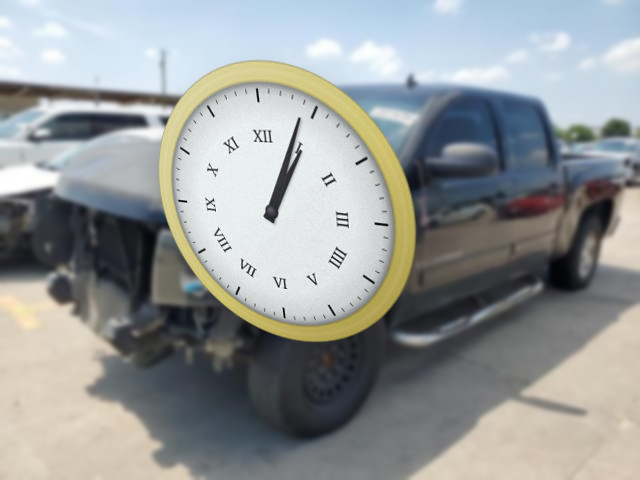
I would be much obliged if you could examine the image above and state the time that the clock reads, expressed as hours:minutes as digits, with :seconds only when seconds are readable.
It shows 1:04
